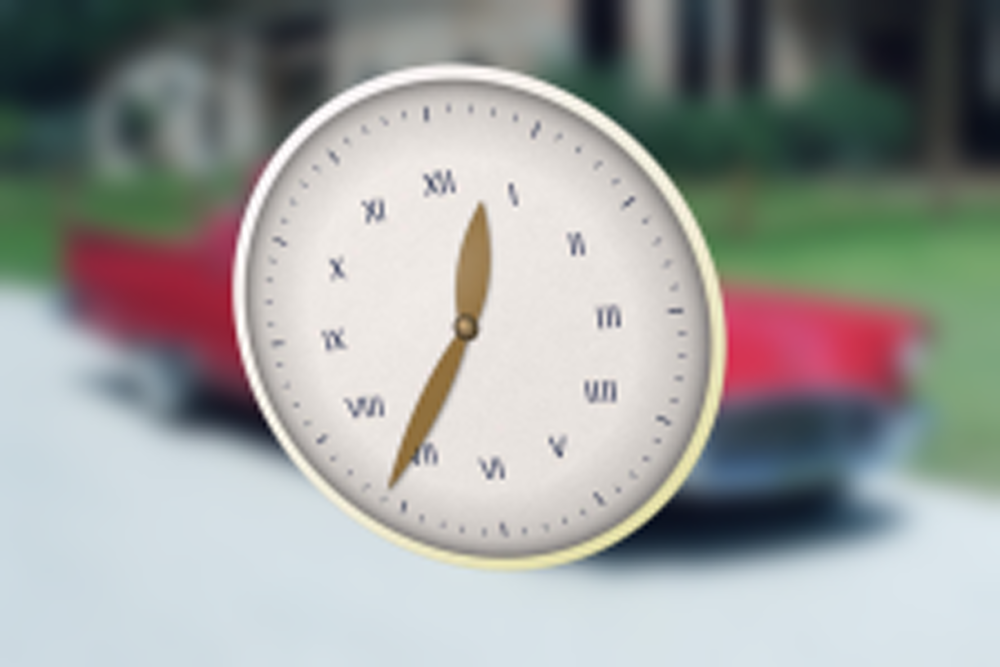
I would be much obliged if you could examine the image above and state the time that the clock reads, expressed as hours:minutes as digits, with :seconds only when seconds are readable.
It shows 12:36
